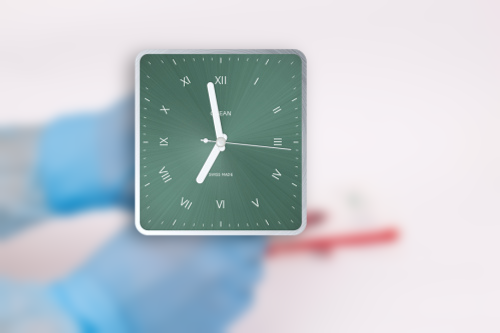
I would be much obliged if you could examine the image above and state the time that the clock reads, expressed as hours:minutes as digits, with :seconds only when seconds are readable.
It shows 6:58:16
